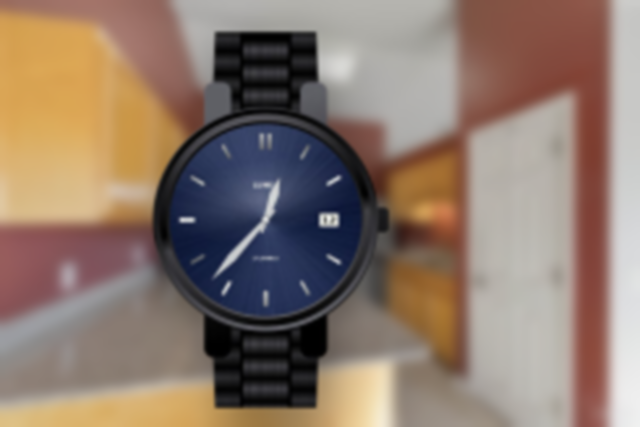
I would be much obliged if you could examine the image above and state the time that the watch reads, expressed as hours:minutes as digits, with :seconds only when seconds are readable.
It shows 12:37
